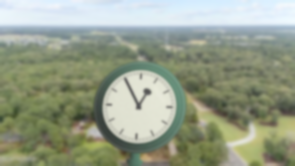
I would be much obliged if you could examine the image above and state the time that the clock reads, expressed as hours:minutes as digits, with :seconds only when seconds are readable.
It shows 12:55
